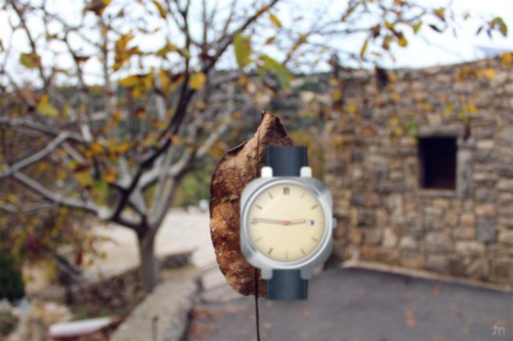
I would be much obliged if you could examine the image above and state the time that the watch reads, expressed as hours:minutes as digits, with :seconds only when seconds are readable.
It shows 2:46
